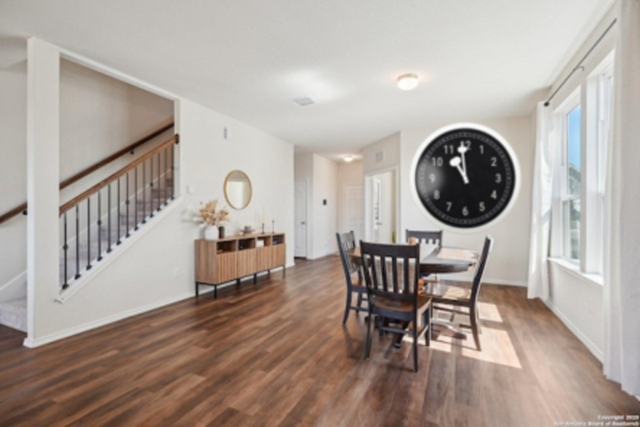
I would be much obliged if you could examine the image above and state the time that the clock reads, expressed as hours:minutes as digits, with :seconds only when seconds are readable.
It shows 10:59
